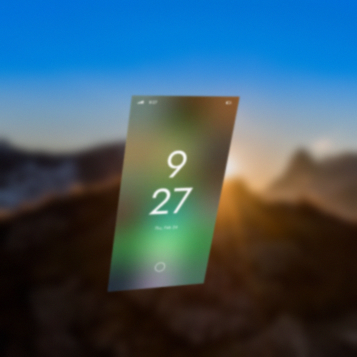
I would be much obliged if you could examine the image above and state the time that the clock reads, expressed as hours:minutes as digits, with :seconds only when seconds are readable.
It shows 9:27
